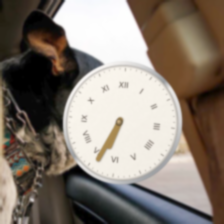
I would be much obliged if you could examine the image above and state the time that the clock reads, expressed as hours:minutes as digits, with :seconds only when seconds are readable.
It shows 6:34
